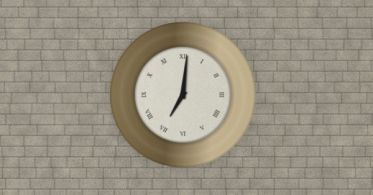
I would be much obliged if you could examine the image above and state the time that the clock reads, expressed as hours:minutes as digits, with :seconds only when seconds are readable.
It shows 7:01
